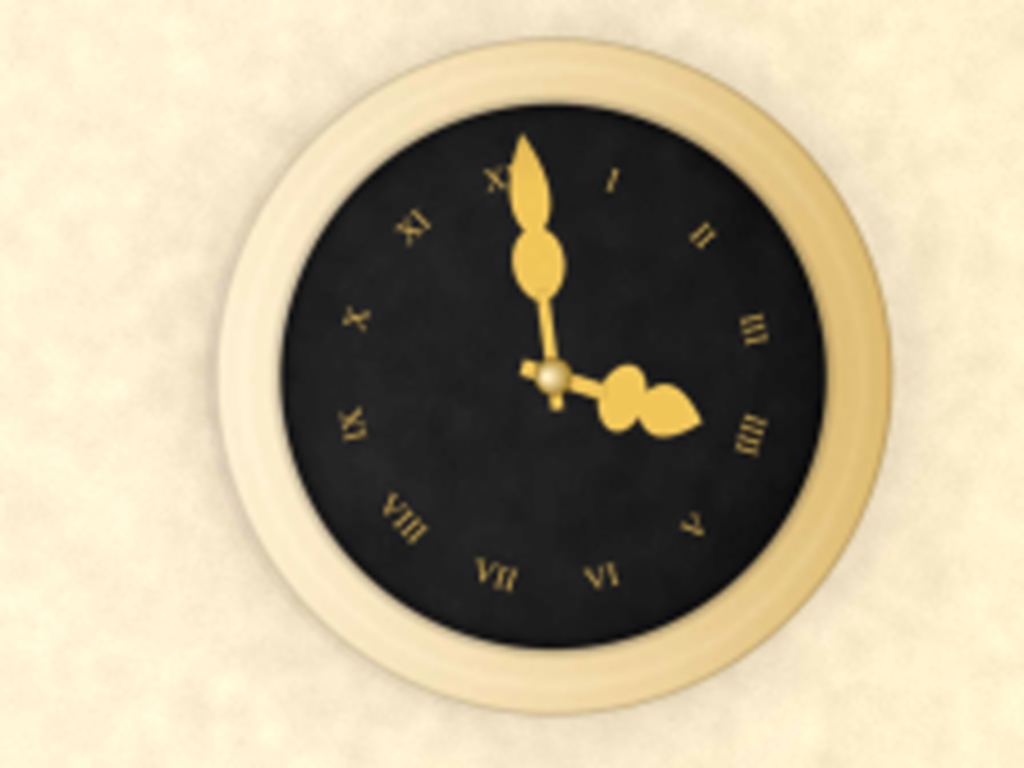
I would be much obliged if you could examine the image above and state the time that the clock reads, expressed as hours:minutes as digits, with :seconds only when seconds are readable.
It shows 4:01
